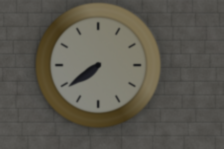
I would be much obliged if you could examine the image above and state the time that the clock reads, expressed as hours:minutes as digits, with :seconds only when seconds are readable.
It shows 7:39
